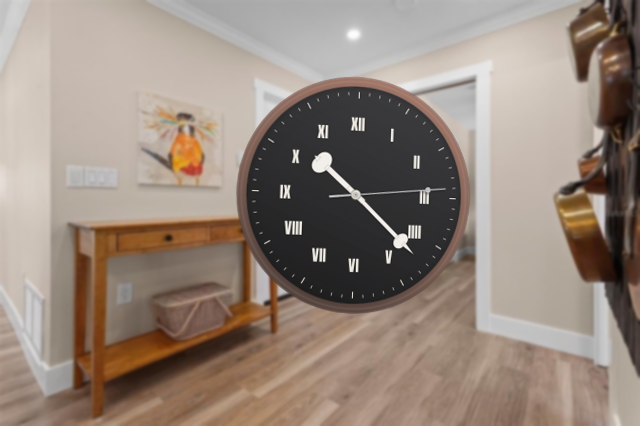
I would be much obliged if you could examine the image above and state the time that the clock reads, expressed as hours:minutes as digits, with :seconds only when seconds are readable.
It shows 10:22:14
